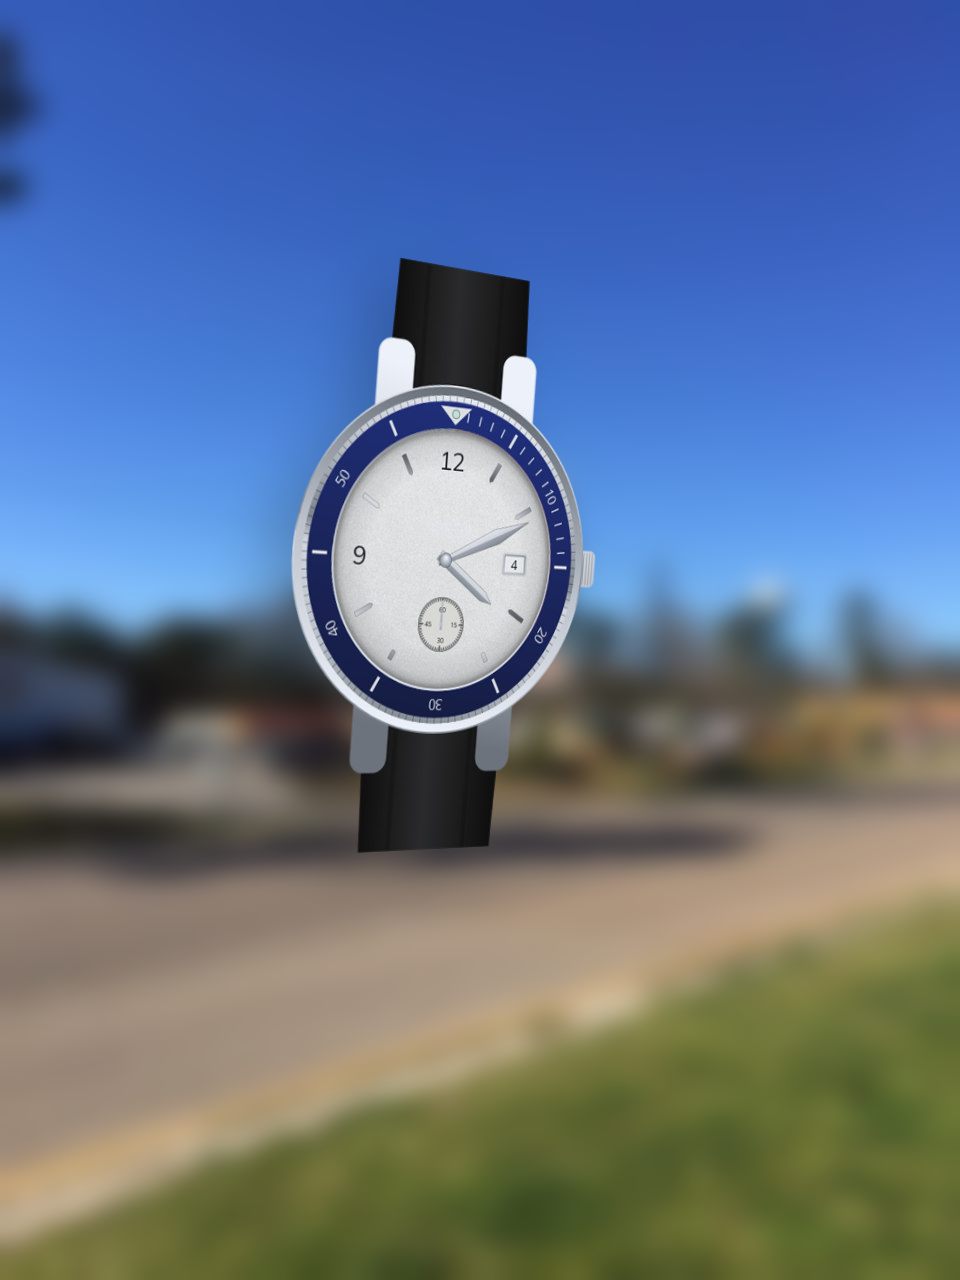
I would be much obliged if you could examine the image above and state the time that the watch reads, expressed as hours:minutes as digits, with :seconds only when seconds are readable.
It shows 4:11
